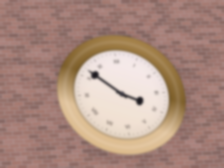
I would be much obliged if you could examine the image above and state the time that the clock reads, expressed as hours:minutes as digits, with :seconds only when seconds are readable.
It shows 3:52
